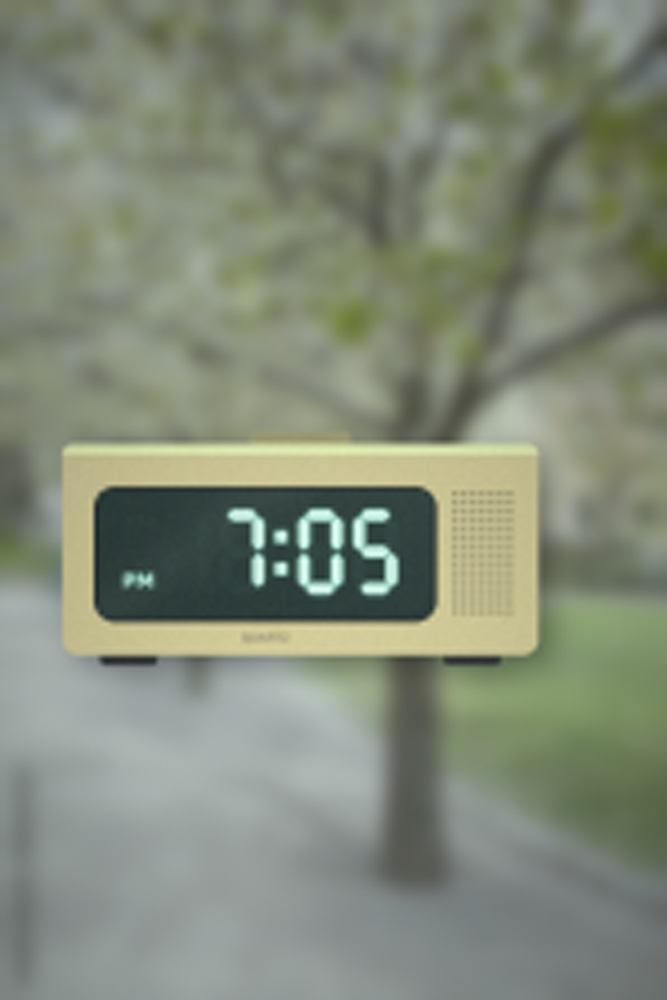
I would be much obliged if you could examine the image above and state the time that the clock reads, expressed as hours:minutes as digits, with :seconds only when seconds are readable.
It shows 7:05
